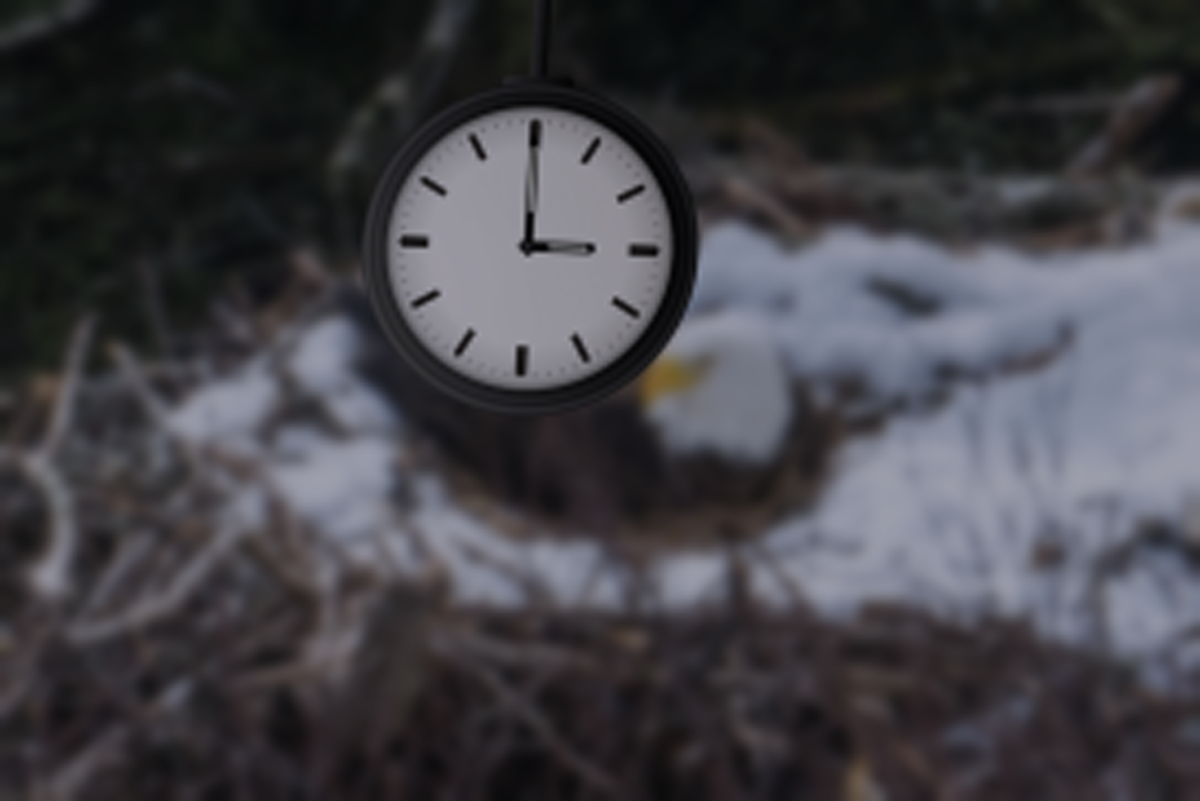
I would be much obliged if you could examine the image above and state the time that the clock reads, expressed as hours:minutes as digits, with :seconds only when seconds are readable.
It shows 3:00
